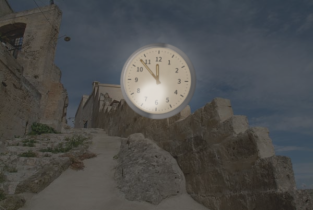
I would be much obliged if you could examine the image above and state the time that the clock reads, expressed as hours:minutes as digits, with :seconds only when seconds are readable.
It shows 11:53
